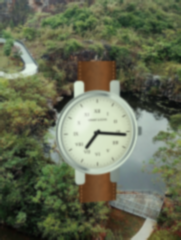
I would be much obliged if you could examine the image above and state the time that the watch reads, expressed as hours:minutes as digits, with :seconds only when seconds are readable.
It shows 7:16
